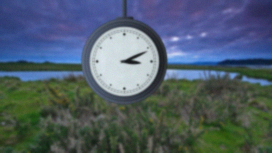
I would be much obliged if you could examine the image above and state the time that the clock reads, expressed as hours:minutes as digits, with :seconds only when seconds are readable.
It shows 3:11
